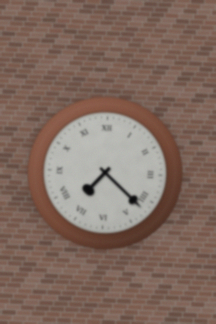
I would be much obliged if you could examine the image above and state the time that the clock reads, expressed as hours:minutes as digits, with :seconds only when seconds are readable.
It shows 7:22
